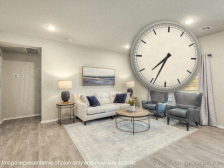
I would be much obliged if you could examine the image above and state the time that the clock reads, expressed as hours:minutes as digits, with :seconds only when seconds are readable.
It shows 7:34
